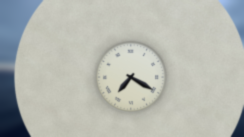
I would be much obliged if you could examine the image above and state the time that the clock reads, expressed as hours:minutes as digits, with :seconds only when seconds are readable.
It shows 7:20
